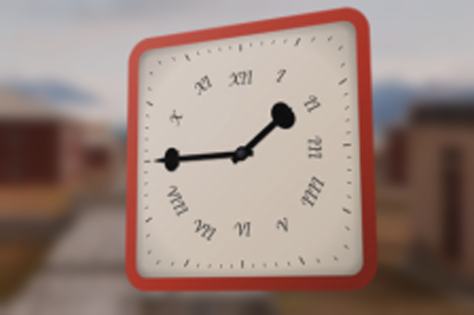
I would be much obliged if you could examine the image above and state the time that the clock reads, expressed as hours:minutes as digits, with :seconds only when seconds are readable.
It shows 1:45
